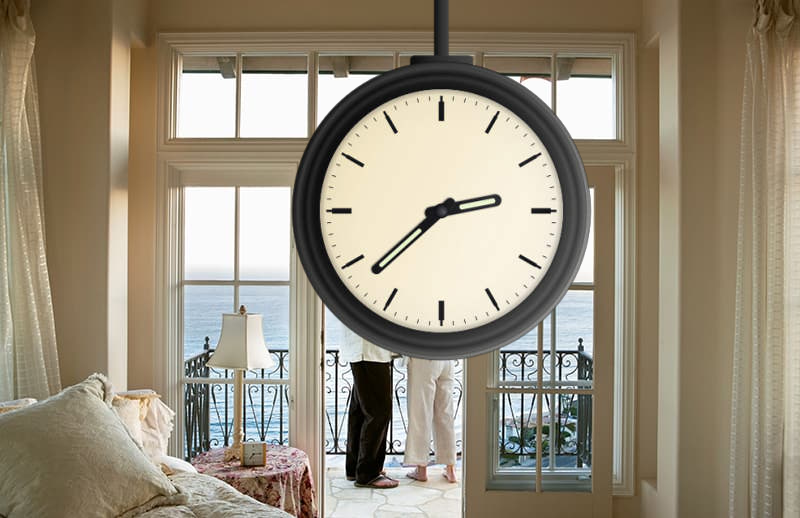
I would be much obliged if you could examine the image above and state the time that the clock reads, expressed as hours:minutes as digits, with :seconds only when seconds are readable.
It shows 2:38
